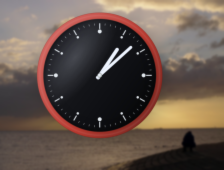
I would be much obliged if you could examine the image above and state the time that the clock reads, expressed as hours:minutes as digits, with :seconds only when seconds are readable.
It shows 1:08
